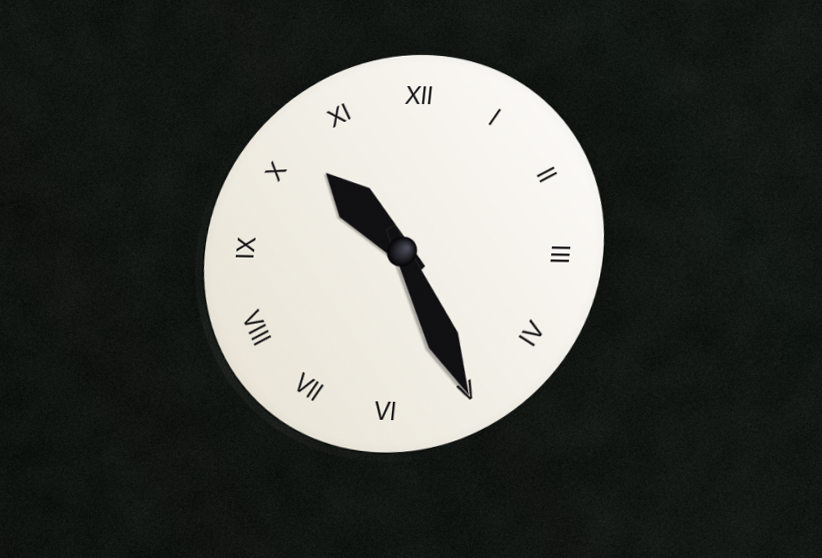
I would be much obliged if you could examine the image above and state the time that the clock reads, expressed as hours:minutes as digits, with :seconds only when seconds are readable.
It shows 10:25
